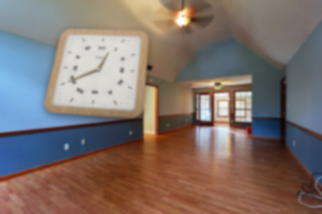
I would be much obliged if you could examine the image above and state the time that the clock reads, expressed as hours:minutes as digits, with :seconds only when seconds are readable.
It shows 12:40
